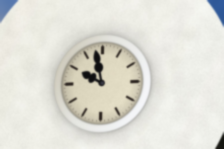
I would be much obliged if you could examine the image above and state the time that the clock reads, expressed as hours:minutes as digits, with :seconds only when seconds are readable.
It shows 9:58
